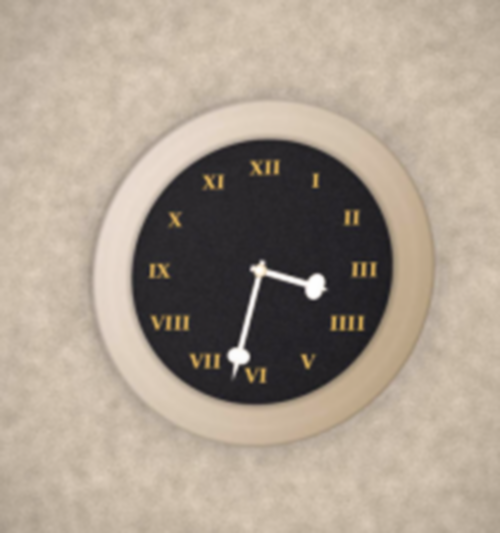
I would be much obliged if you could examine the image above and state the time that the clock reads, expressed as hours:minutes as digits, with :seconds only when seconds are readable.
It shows 3:32
